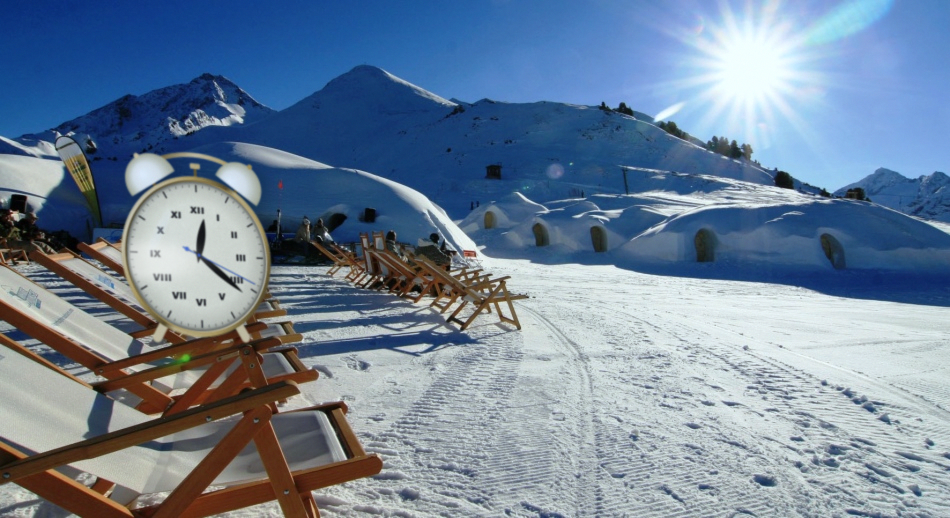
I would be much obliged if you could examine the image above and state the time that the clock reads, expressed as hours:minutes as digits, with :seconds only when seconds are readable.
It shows 12:21:19
